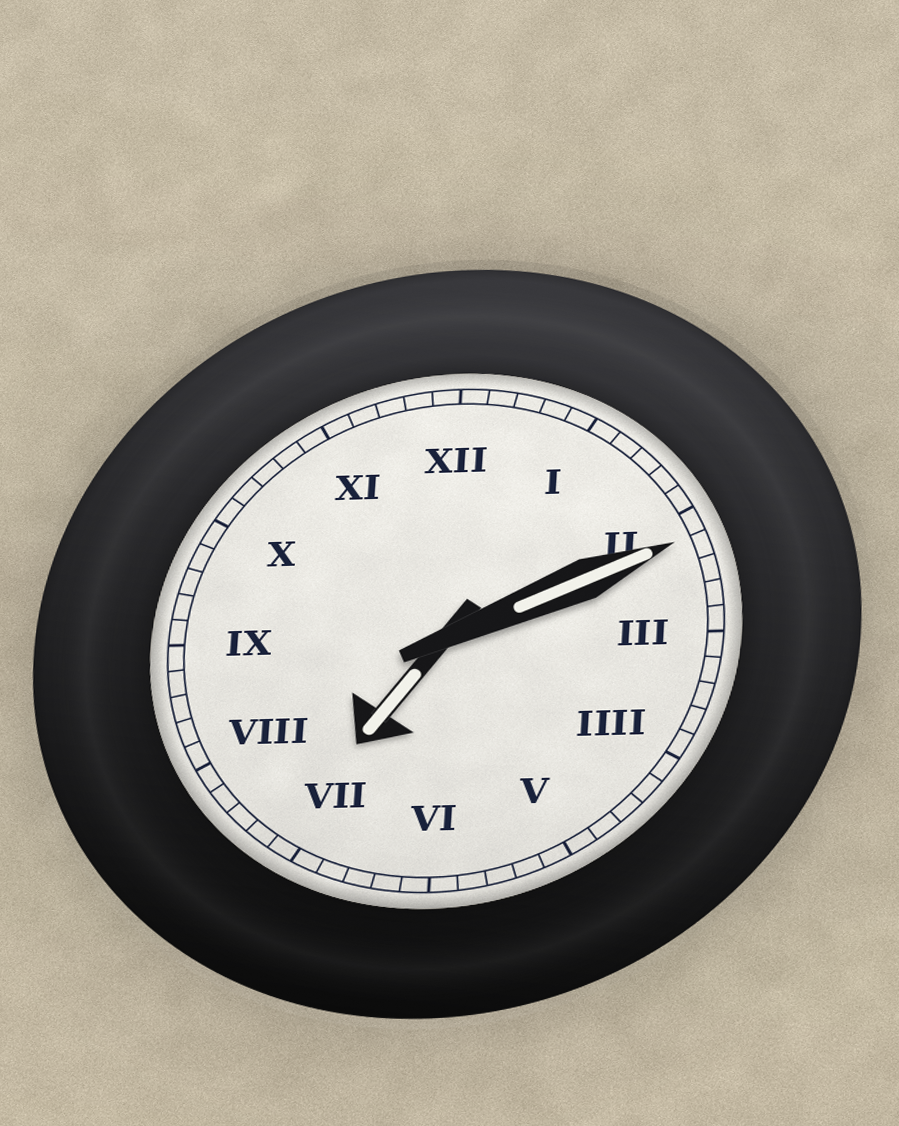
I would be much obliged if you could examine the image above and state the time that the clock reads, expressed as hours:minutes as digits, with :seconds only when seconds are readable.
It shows 7:11
